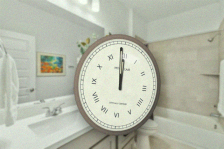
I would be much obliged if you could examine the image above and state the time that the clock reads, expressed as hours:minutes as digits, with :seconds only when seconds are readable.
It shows 11:59
